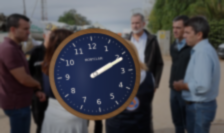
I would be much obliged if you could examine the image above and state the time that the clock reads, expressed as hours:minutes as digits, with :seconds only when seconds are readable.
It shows 2:11
